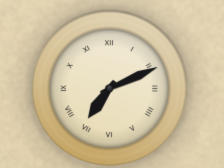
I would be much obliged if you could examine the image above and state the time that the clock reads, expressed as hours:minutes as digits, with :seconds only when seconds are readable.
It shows 7:11
